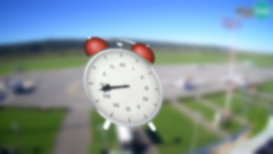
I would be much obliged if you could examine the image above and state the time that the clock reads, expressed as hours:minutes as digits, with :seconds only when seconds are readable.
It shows 8:43
